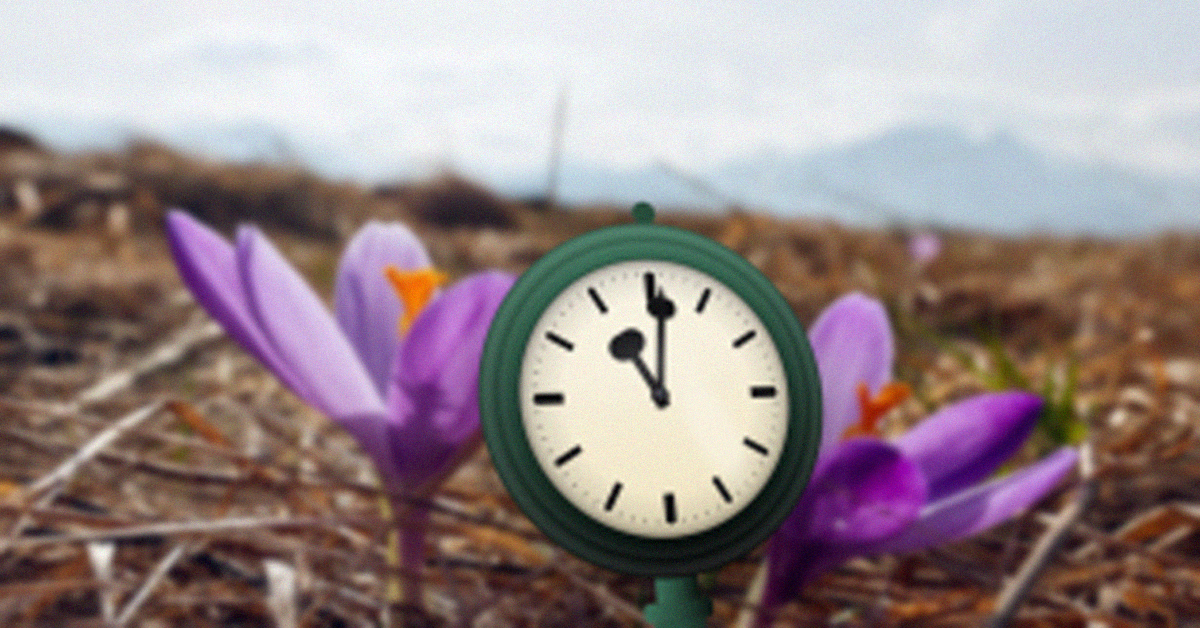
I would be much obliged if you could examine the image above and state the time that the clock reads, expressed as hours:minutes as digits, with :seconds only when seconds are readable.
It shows 11:01
